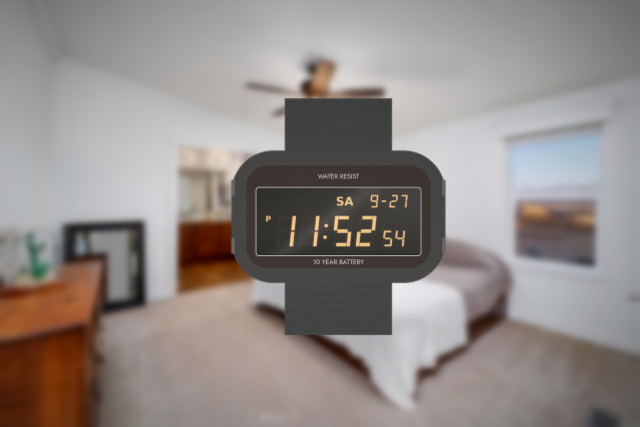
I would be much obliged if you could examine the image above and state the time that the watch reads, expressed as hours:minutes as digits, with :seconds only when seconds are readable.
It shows 11:52:54
